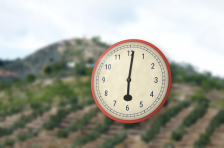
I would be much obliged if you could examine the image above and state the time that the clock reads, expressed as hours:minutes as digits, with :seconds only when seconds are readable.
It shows 6:01
